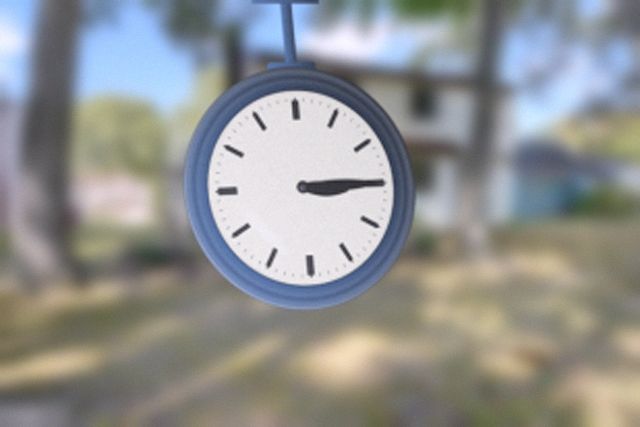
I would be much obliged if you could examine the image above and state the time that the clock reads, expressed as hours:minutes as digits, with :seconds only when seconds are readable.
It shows 3:15
